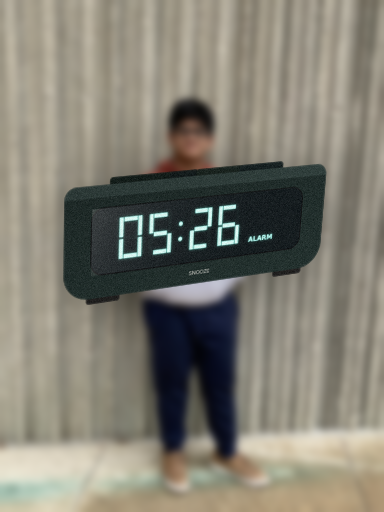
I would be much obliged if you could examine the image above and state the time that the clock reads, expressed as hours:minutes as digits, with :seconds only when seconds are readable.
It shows 5:26
